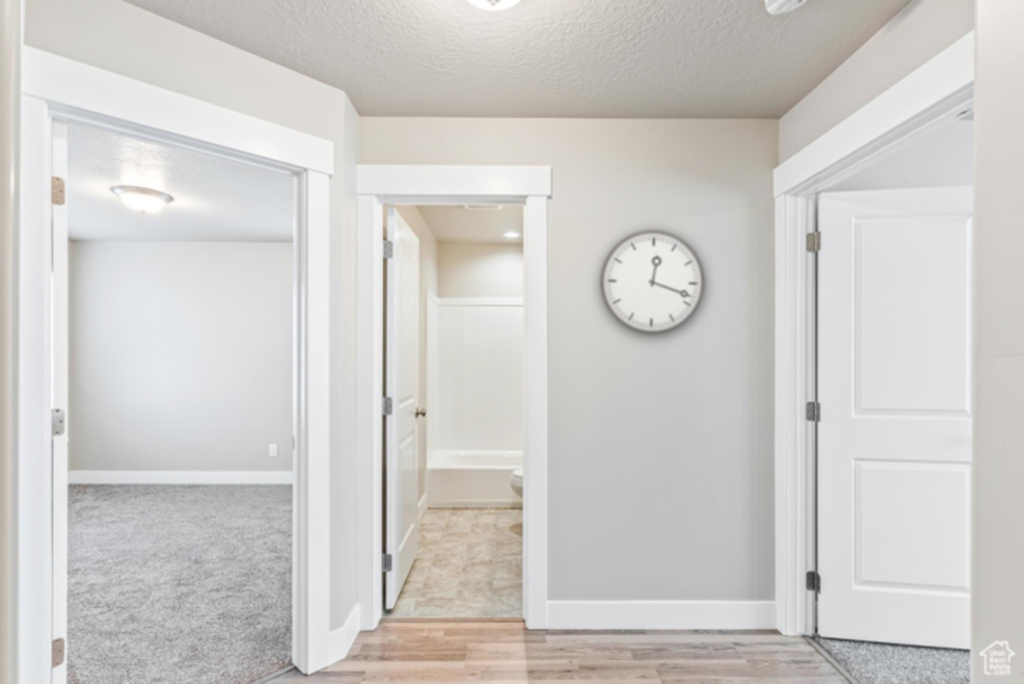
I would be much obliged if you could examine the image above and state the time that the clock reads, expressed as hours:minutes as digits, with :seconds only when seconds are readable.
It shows 12:18
